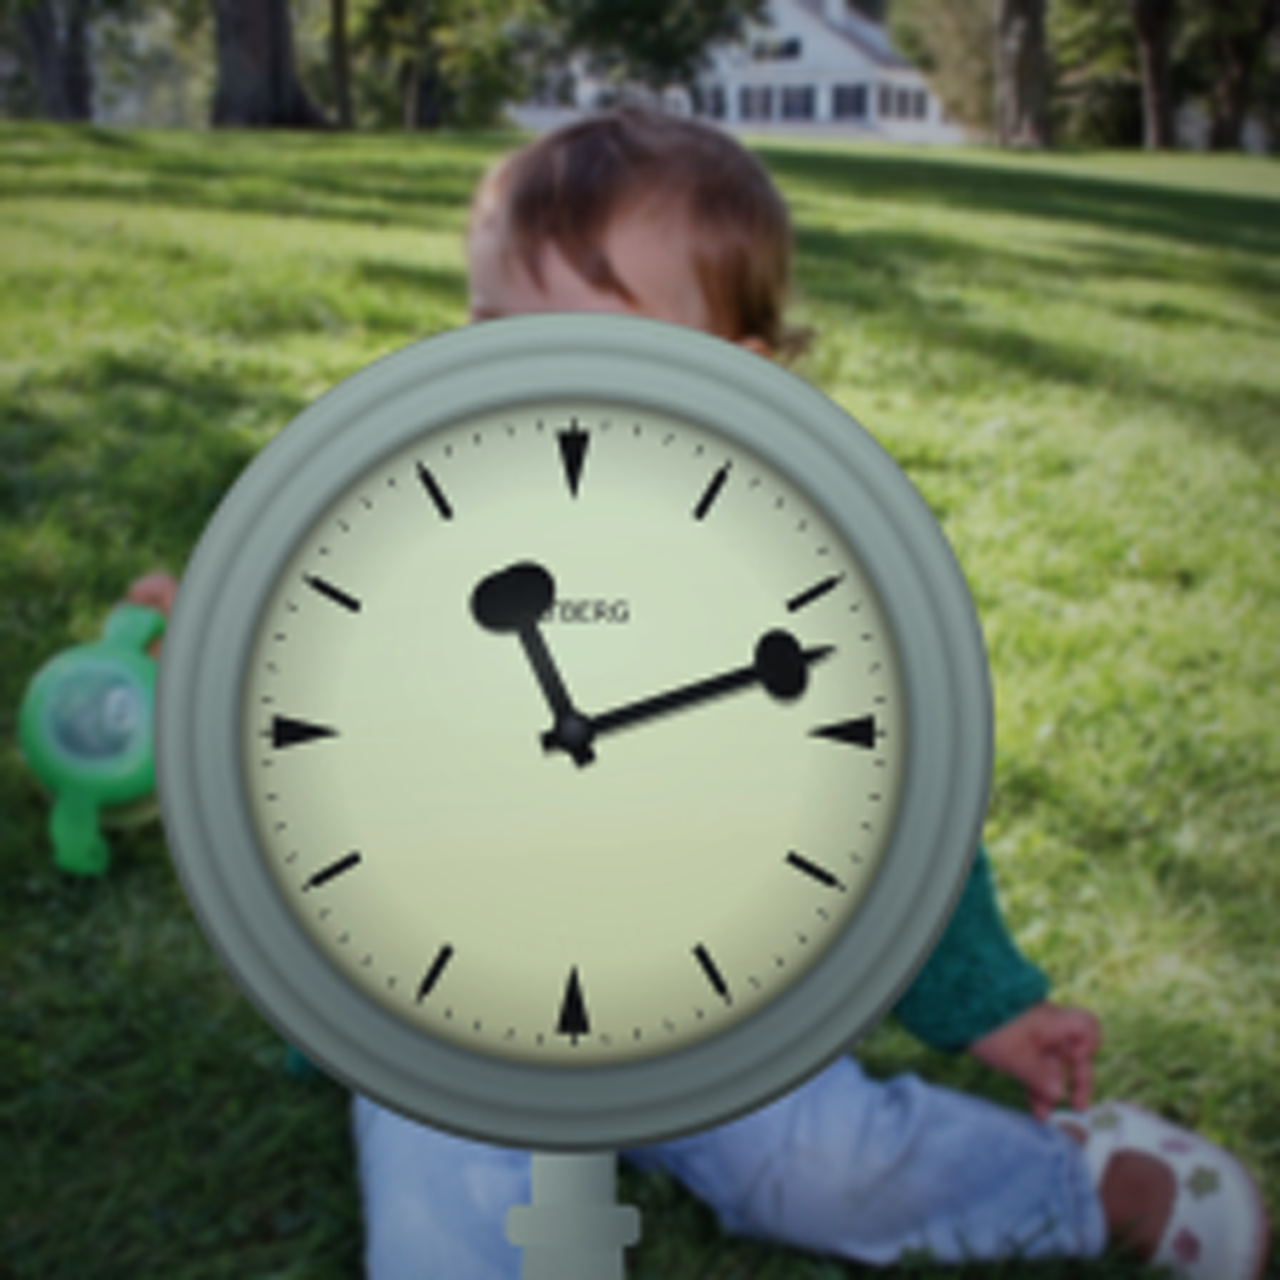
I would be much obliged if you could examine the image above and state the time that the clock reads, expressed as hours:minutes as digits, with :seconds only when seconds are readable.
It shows 11:12
